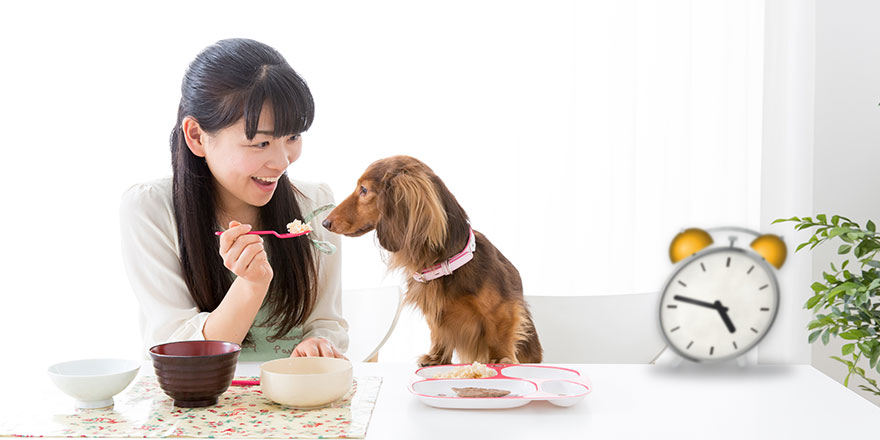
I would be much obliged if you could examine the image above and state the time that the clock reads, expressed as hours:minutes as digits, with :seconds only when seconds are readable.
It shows 4:47
